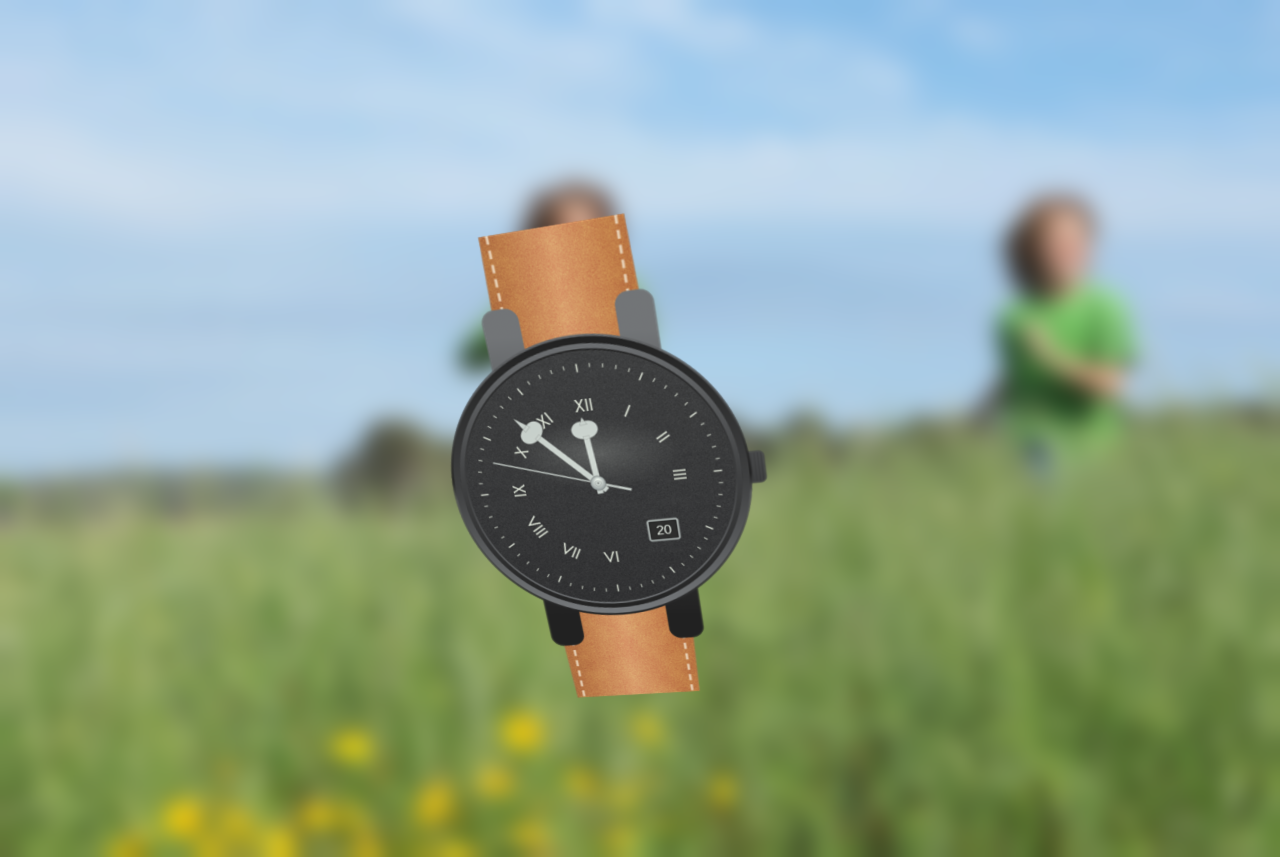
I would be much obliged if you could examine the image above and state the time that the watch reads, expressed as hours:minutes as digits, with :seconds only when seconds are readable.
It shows 11:52:48
